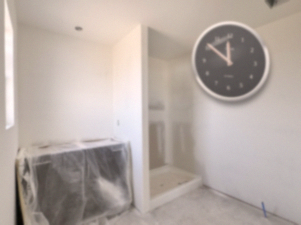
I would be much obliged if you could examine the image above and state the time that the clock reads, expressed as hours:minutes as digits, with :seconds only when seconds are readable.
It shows 11:51
